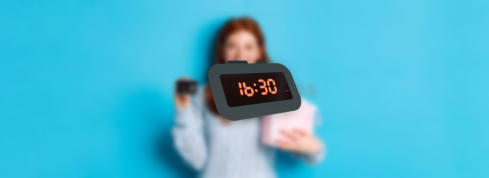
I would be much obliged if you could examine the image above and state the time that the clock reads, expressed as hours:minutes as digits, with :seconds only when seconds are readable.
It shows 16:30
